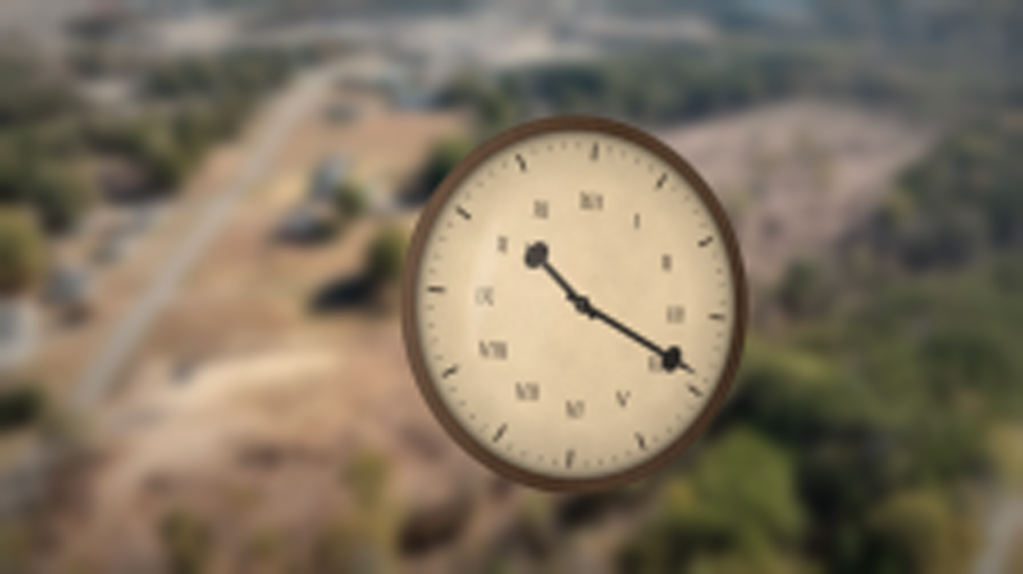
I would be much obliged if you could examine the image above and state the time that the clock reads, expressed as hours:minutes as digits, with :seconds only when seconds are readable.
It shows 10:19
